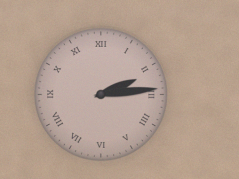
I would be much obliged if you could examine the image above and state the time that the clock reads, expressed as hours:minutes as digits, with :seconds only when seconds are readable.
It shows 2:14
